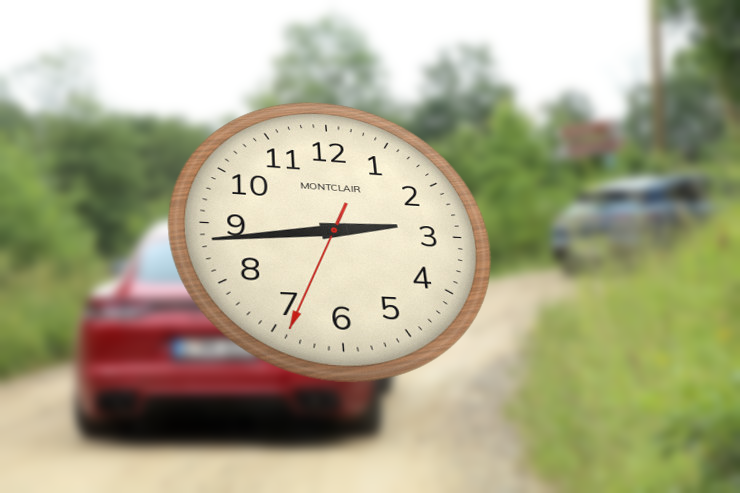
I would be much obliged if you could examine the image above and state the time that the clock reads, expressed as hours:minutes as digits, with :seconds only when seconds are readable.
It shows 2:43:34
